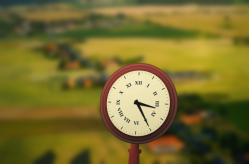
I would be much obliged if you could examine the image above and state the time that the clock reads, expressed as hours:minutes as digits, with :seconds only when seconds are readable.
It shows 3:25
